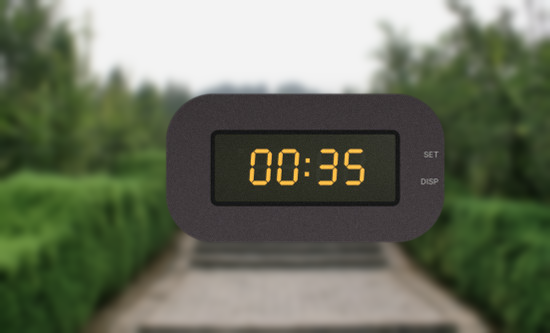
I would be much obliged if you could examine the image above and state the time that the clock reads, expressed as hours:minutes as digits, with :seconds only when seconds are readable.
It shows 0:35
